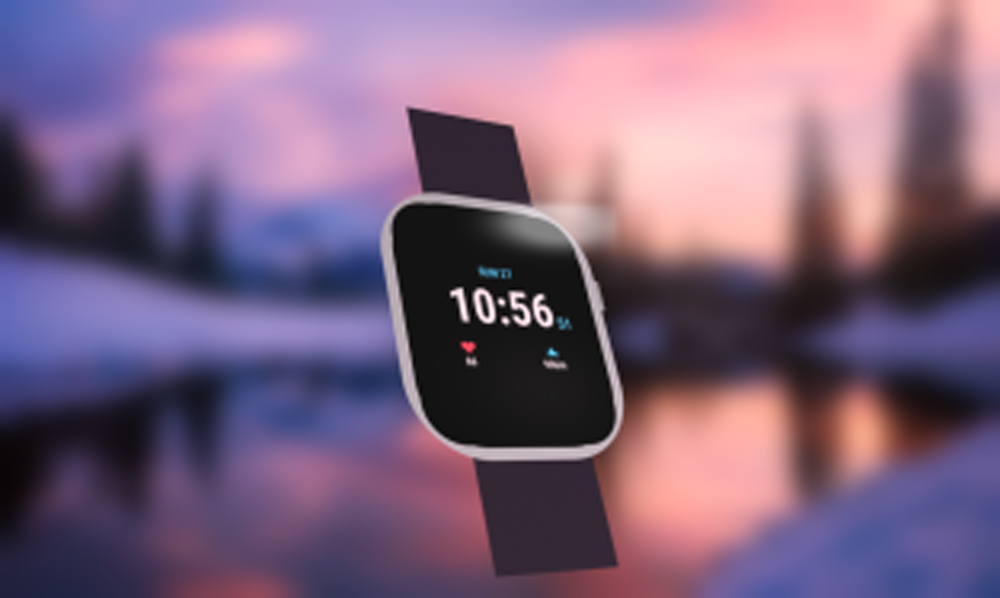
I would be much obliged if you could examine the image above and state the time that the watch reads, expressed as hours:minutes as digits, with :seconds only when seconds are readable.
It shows 10:56
